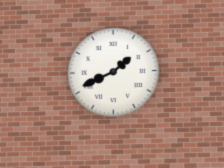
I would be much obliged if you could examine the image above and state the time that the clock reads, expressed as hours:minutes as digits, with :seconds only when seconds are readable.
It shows 1:41
